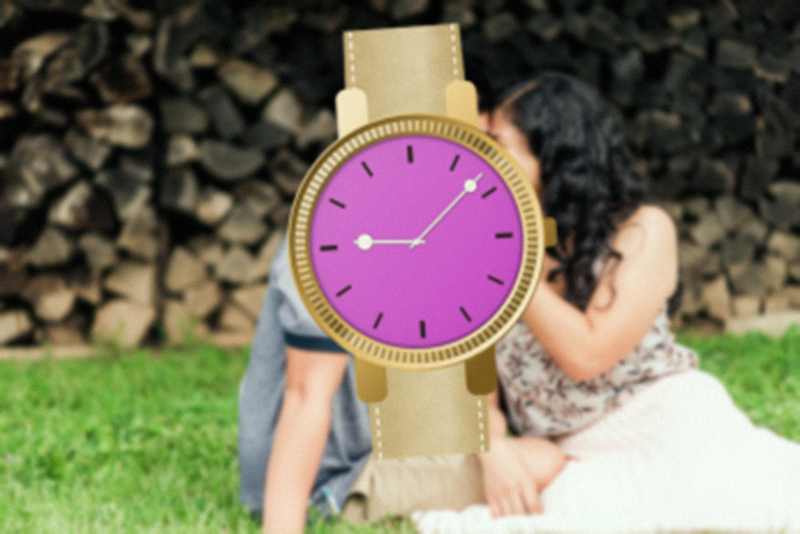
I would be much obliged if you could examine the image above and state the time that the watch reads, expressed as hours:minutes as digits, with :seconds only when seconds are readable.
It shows 9:08
